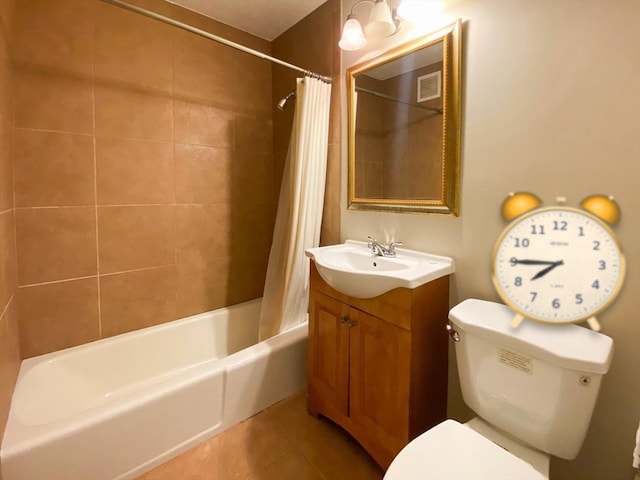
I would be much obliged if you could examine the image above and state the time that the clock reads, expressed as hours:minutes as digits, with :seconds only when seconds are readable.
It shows 7:45
